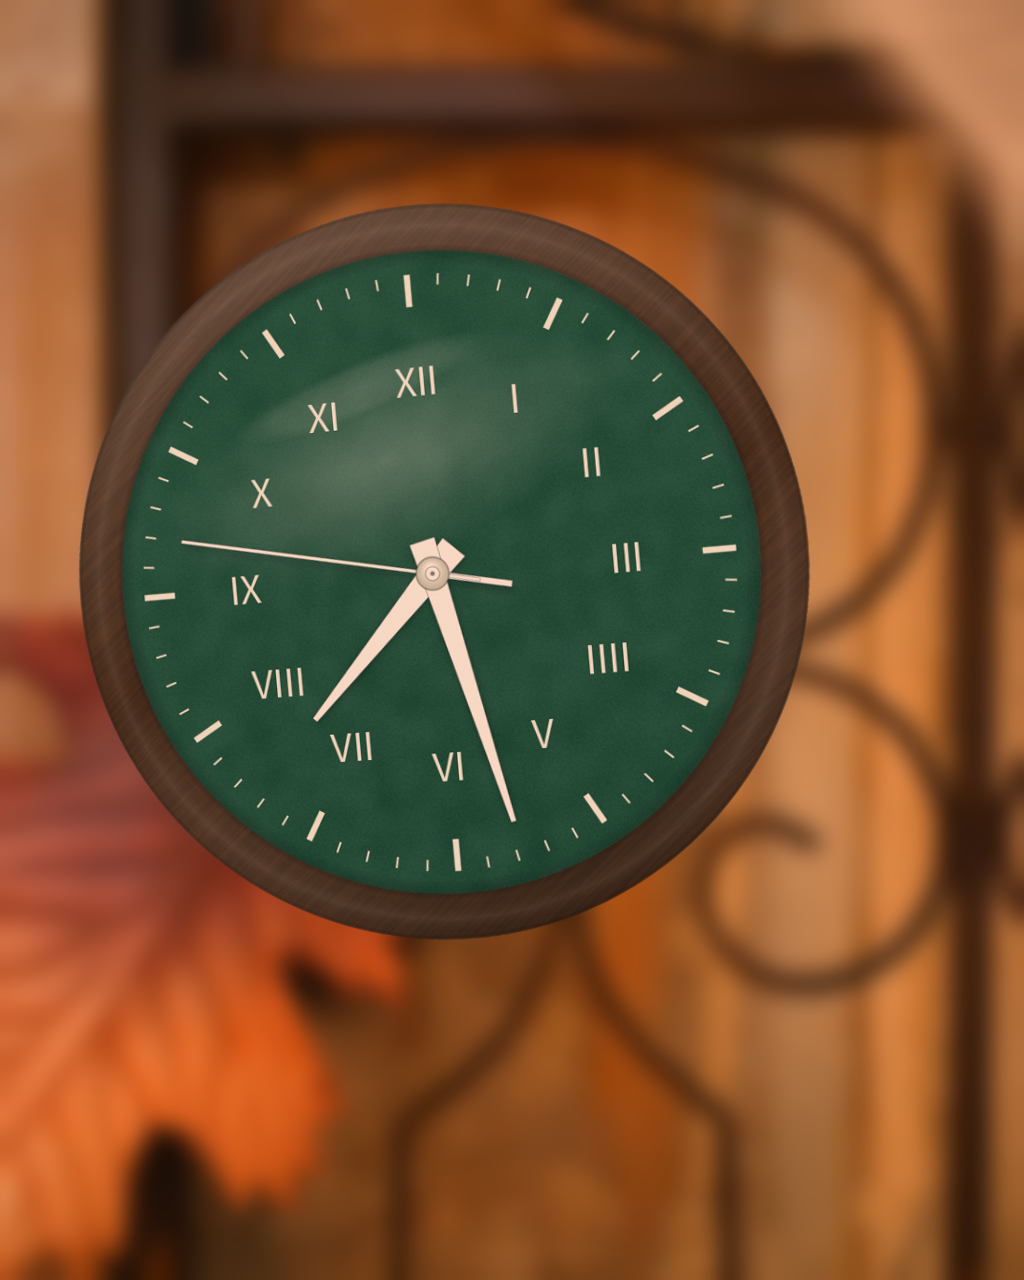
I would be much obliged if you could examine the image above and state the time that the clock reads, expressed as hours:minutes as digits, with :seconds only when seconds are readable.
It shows 7:27:47
